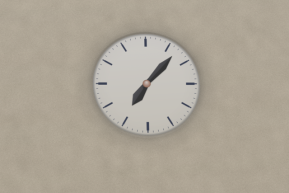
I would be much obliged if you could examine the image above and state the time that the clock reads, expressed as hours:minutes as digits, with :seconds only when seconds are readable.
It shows 7:07
